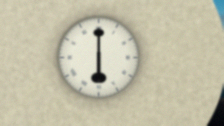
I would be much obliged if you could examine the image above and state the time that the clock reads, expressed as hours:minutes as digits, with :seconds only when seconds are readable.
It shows 6:00
